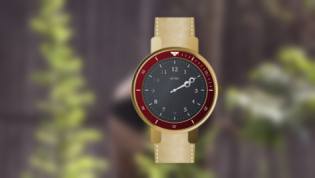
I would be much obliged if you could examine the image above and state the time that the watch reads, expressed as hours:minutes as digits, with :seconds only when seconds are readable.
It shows 2:10
